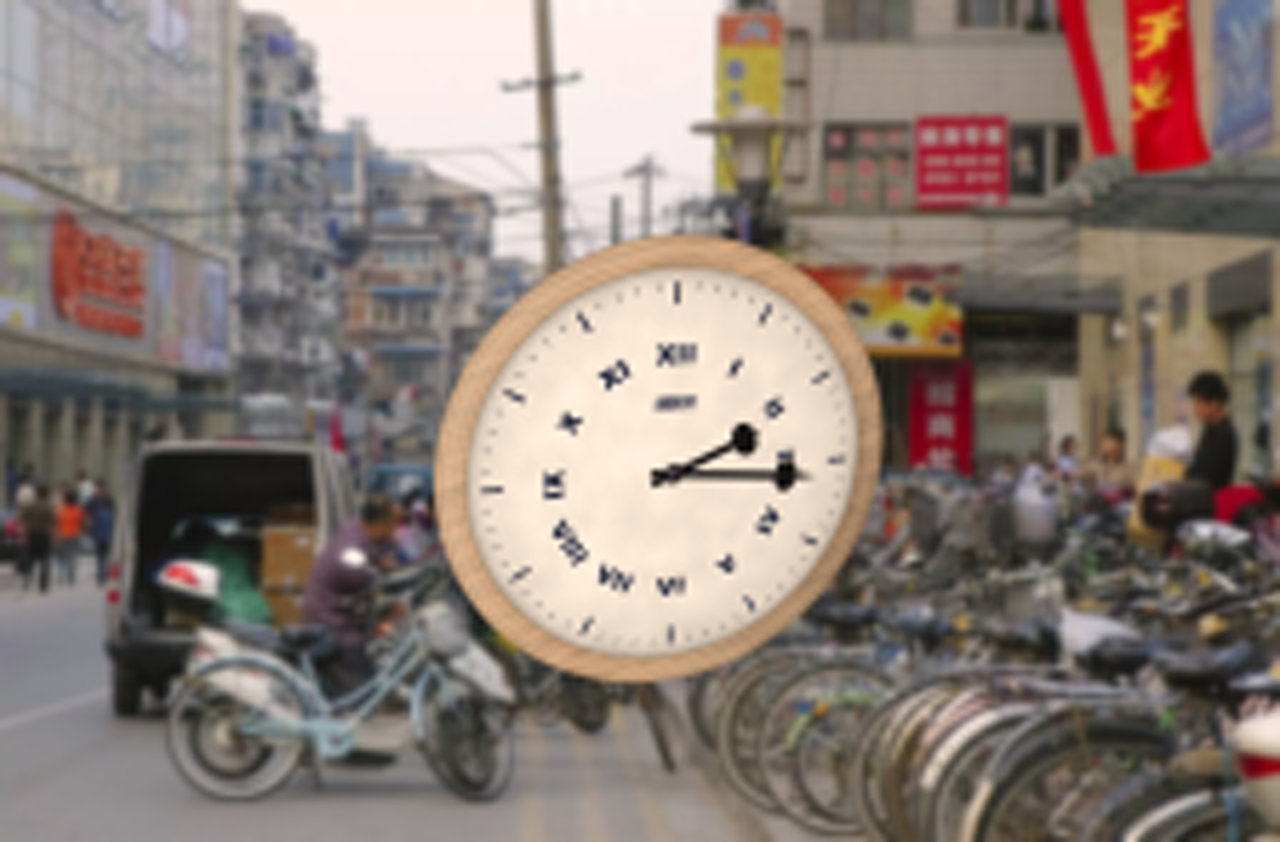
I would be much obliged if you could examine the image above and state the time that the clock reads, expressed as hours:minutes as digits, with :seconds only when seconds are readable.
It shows 2:16
